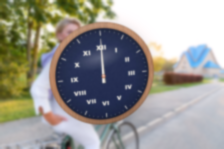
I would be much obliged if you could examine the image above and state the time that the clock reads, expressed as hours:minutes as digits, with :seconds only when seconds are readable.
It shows 12:00
